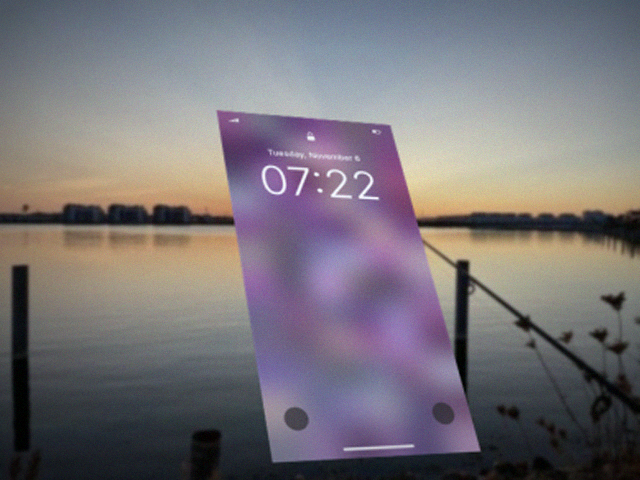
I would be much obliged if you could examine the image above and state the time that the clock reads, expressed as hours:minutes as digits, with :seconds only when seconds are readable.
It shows 7:22
